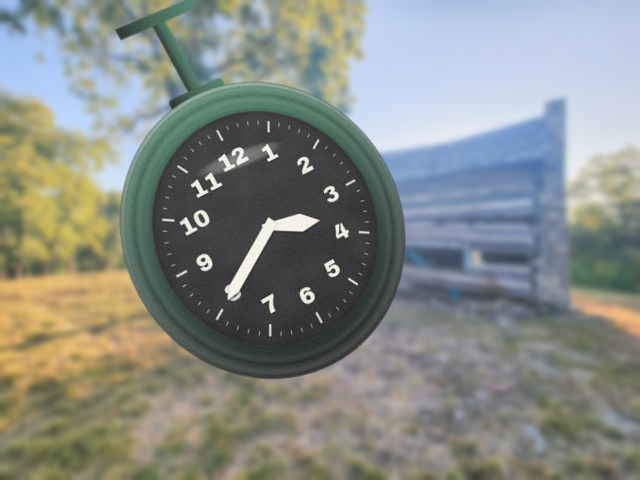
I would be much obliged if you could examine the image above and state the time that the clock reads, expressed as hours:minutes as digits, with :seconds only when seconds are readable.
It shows 3:40
